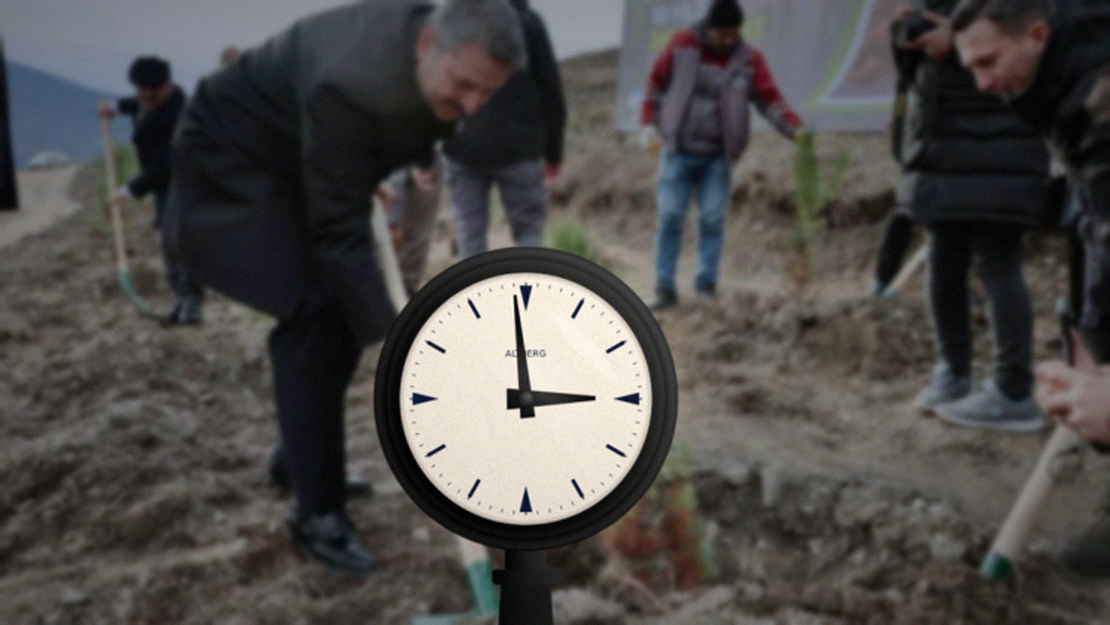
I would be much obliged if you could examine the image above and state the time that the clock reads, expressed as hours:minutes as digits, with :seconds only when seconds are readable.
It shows 2:59
